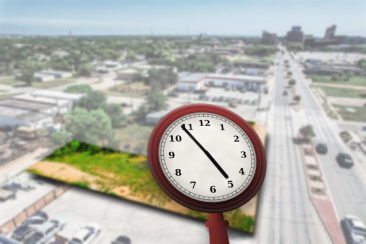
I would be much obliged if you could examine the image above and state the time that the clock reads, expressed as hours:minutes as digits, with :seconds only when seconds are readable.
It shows 4:54
